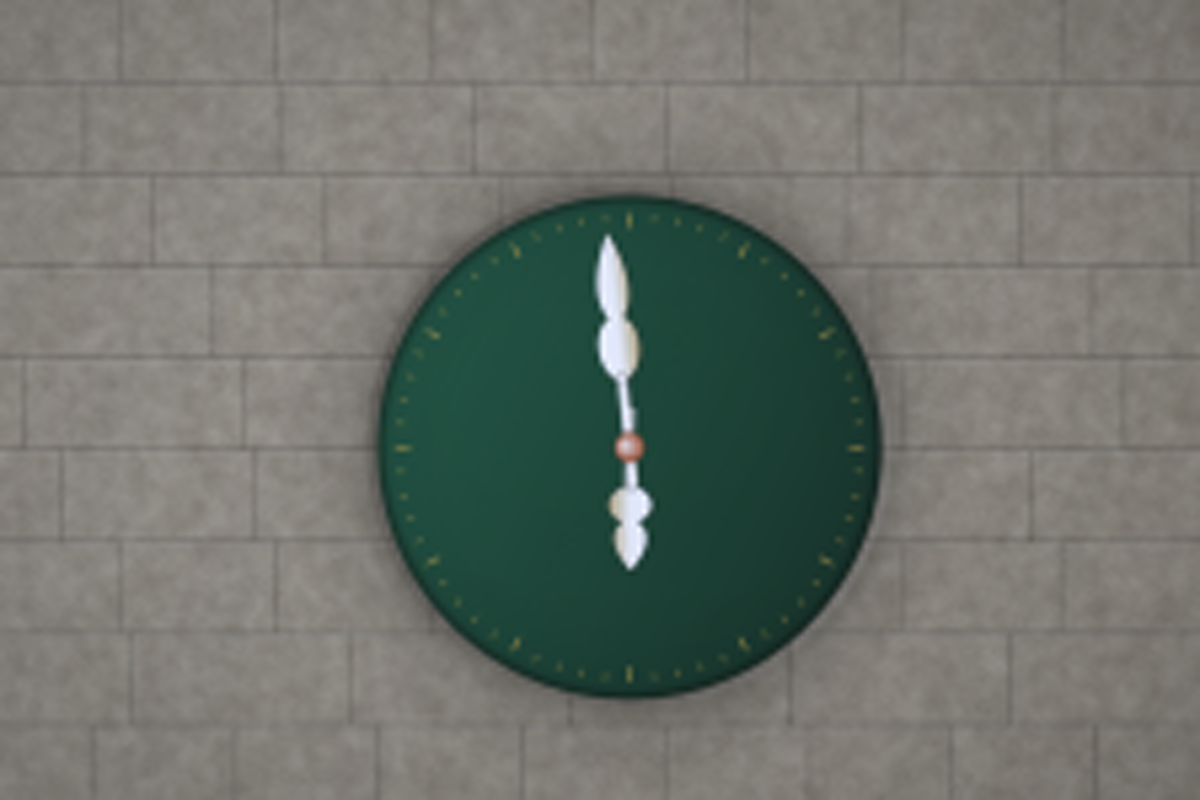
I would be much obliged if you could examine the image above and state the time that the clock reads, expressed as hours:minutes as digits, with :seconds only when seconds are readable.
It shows 5:59
